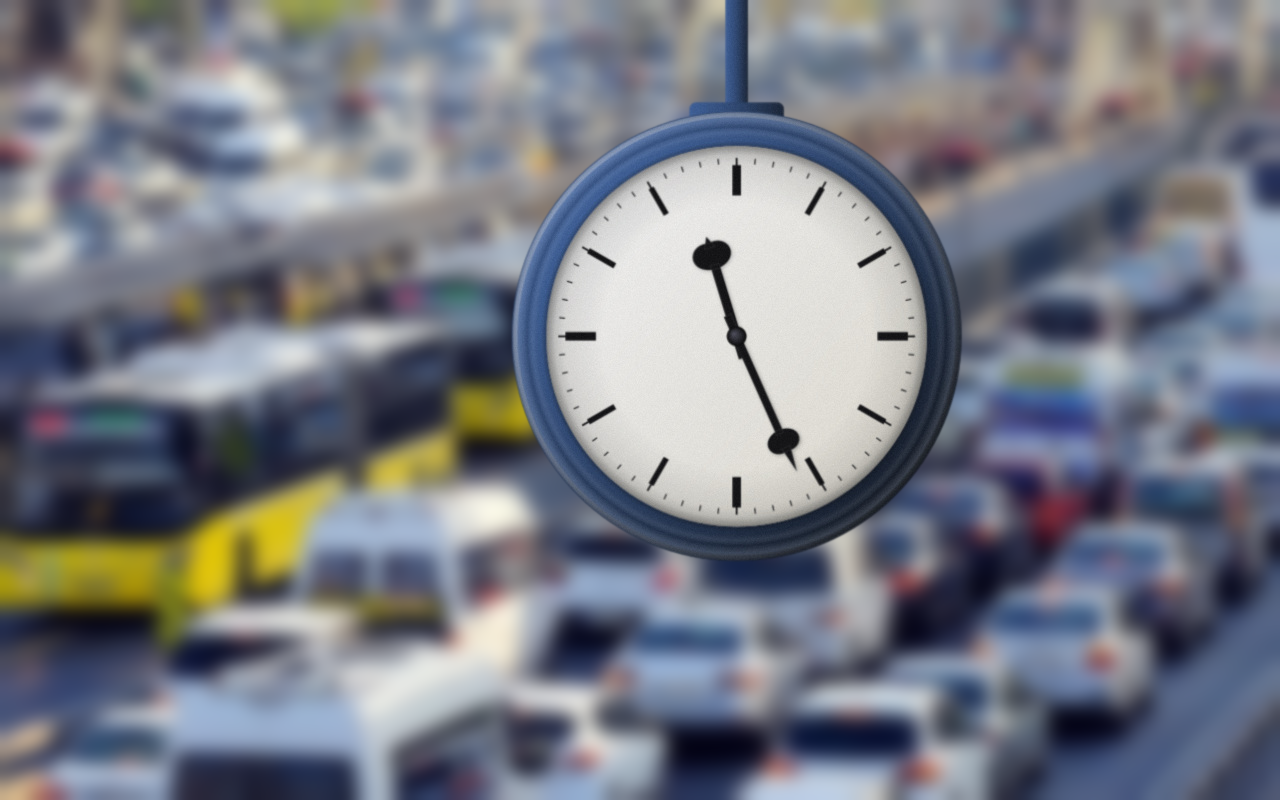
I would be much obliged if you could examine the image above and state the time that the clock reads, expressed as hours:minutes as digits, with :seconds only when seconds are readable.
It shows 11:26
